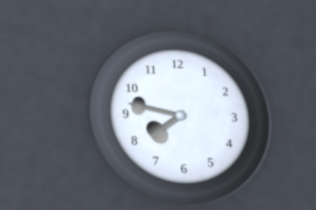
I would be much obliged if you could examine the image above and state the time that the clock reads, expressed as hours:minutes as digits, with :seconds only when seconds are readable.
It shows 7:47
